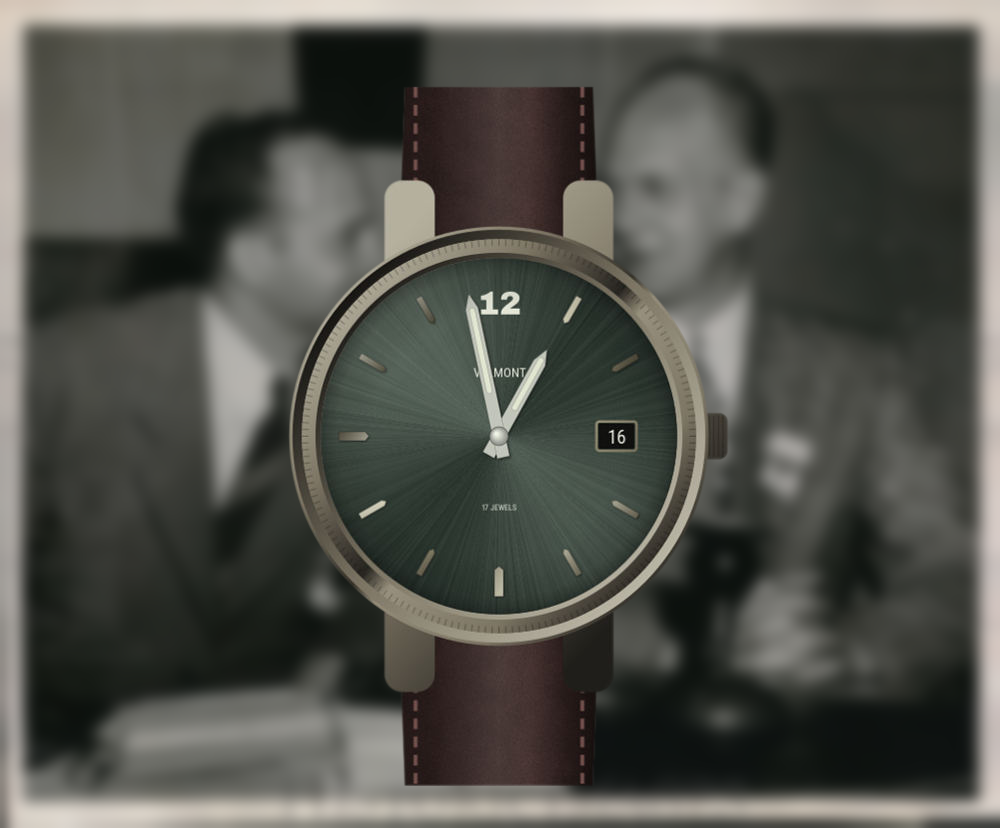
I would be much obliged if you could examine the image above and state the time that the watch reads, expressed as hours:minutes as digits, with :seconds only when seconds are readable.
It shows 12:58
